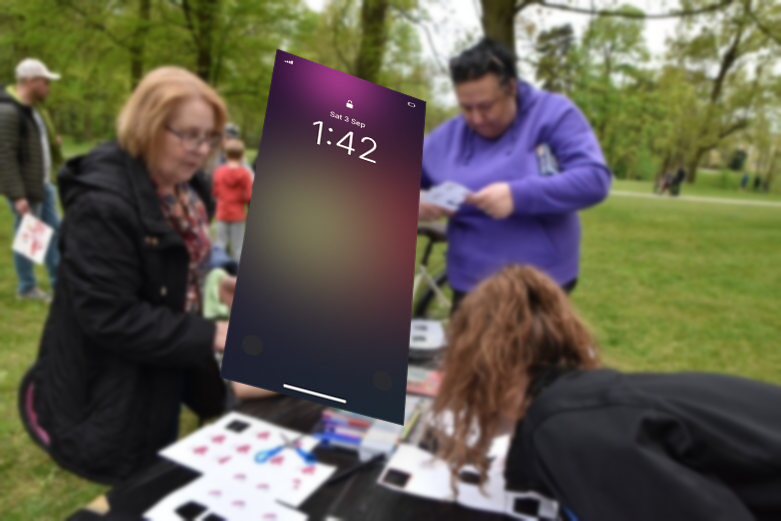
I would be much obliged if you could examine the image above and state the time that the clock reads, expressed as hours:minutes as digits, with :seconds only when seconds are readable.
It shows 1:42
